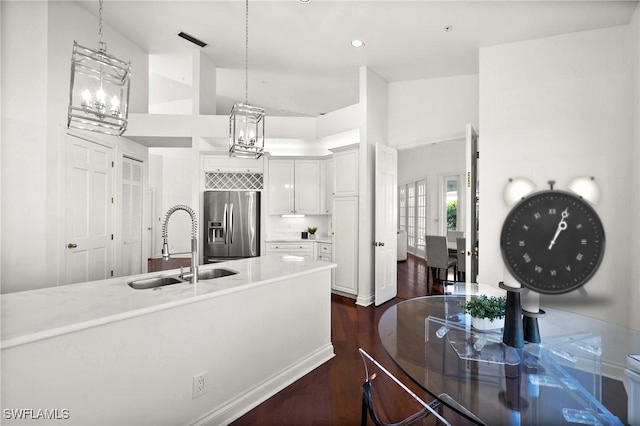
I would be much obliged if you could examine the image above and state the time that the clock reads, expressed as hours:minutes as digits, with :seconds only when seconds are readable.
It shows 1:04
